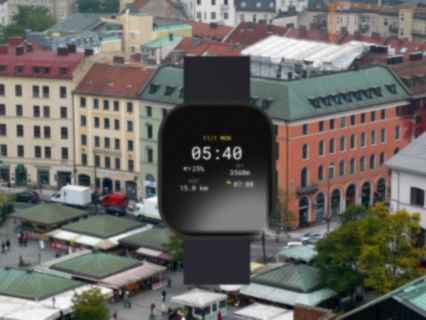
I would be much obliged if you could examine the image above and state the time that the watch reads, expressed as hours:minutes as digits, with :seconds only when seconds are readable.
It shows 5:40
